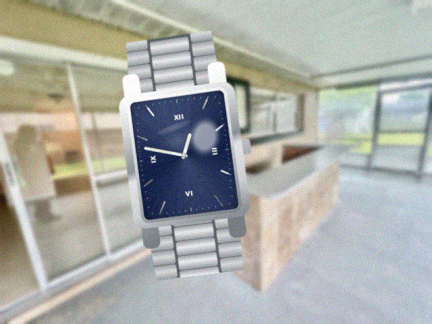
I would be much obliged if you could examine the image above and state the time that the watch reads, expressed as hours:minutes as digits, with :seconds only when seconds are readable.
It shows 12:48
